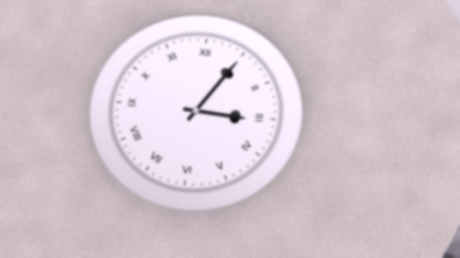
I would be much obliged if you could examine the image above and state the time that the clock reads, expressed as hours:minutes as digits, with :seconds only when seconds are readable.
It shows 3:05
